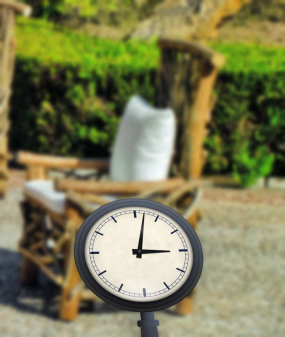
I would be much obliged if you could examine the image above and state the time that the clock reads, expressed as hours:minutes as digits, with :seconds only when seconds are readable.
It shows 3:02
